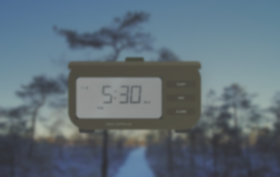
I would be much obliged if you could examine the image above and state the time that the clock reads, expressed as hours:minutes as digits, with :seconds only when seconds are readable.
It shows 5:30
